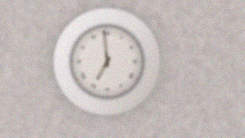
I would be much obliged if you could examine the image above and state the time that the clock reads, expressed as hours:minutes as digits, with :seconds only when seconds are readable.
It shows 6:59
